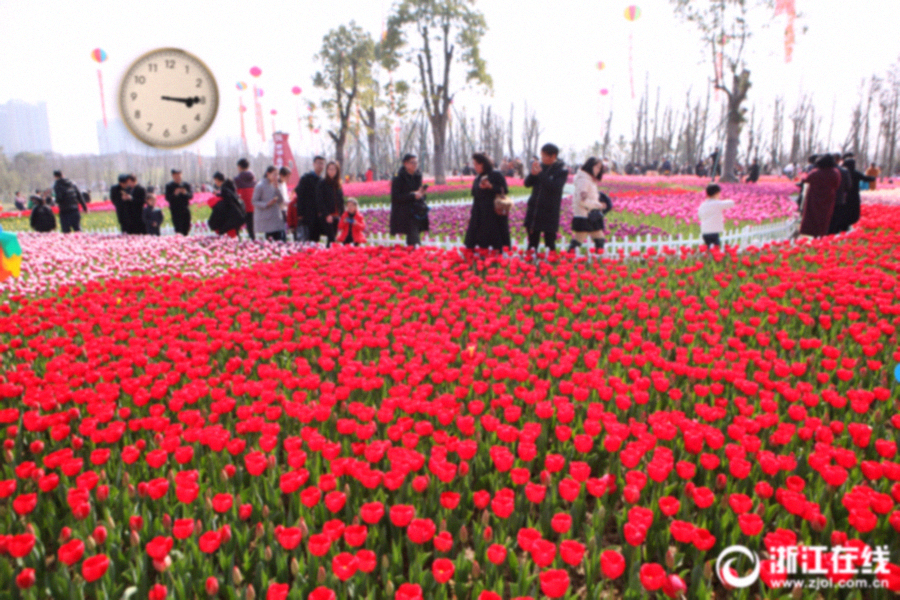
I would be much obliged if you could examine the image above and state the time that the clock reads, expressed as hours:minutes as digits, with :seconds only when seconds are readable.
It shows 3:15
